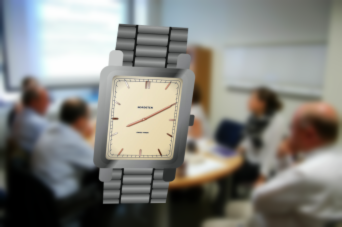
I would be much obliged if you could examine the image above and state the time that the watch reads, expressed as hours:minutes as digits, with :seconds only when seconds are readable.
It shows 8:10
